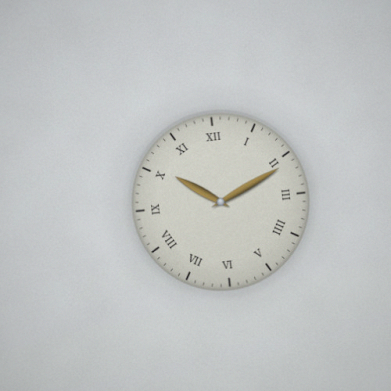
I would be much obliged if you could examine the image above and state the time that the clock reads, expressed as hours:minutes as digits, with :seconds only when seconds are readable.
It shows 10:11
